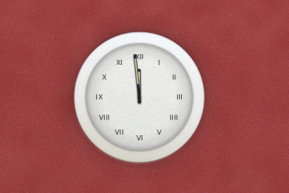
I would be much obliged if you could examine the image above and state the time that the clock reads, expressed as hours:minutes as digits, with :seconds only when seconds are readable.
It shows 11:59
